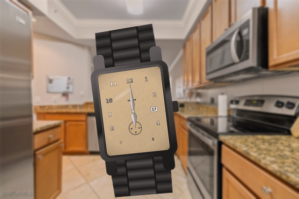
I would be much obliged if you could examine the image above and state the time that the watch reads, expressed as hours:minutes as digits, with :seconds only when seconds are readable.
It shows 6:00
